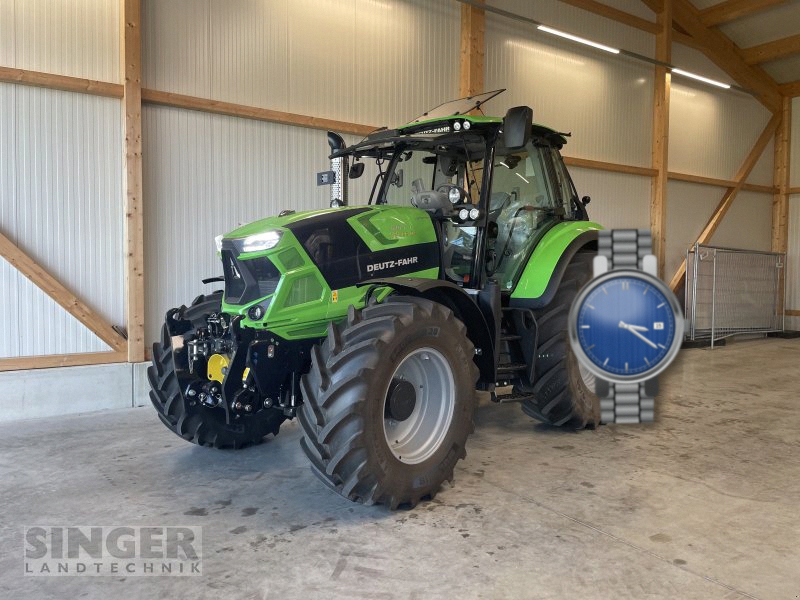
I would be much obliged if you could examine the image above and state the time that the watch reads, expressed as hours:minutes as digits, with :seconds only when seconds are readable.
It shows 3:21
